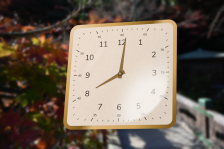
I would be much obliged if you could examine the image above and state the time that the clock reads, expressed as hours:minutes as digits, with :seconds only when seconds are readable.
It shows 8:01
